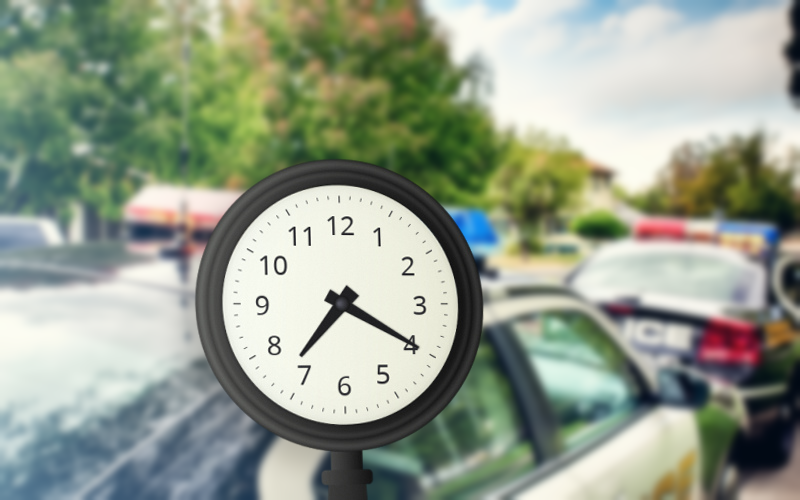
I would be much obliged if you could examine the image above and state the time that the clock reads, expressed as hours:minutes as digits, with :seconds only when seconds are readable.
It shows 7:20
